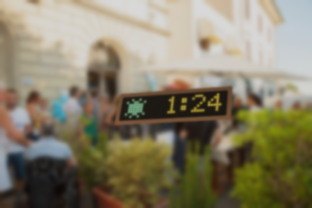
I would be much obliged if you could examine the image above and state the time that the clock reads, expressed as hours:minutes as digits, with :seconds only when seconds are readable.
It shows 1:24
